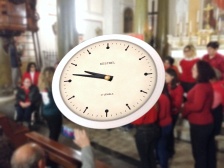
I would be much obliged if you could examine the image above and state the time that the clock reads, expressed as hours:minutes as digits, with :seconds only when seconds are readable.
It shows 9:47
